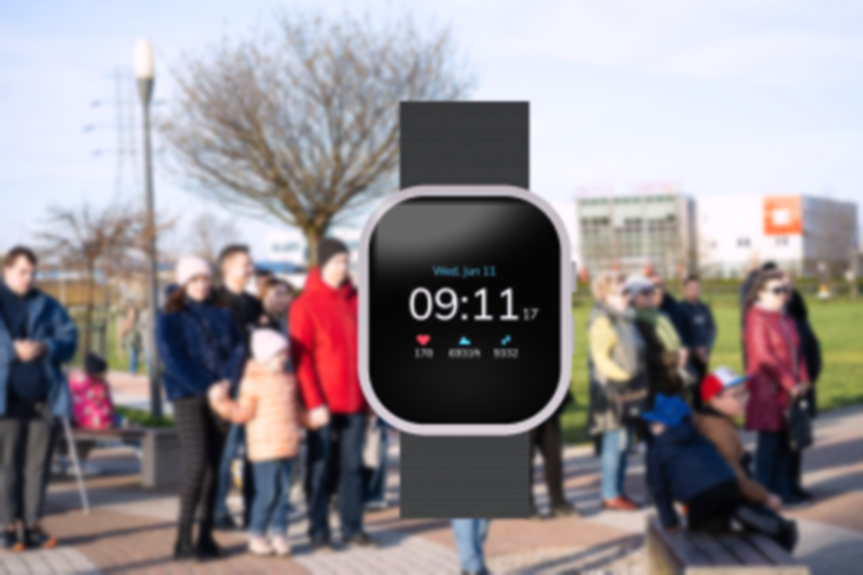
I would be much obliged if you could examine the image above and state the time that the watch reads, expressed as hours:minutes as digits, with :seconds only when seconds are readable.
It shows 9:11
